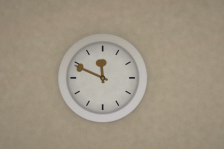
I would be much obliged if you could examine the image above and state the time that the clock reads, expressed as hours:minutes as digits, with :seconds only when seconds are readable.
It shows 11:49
